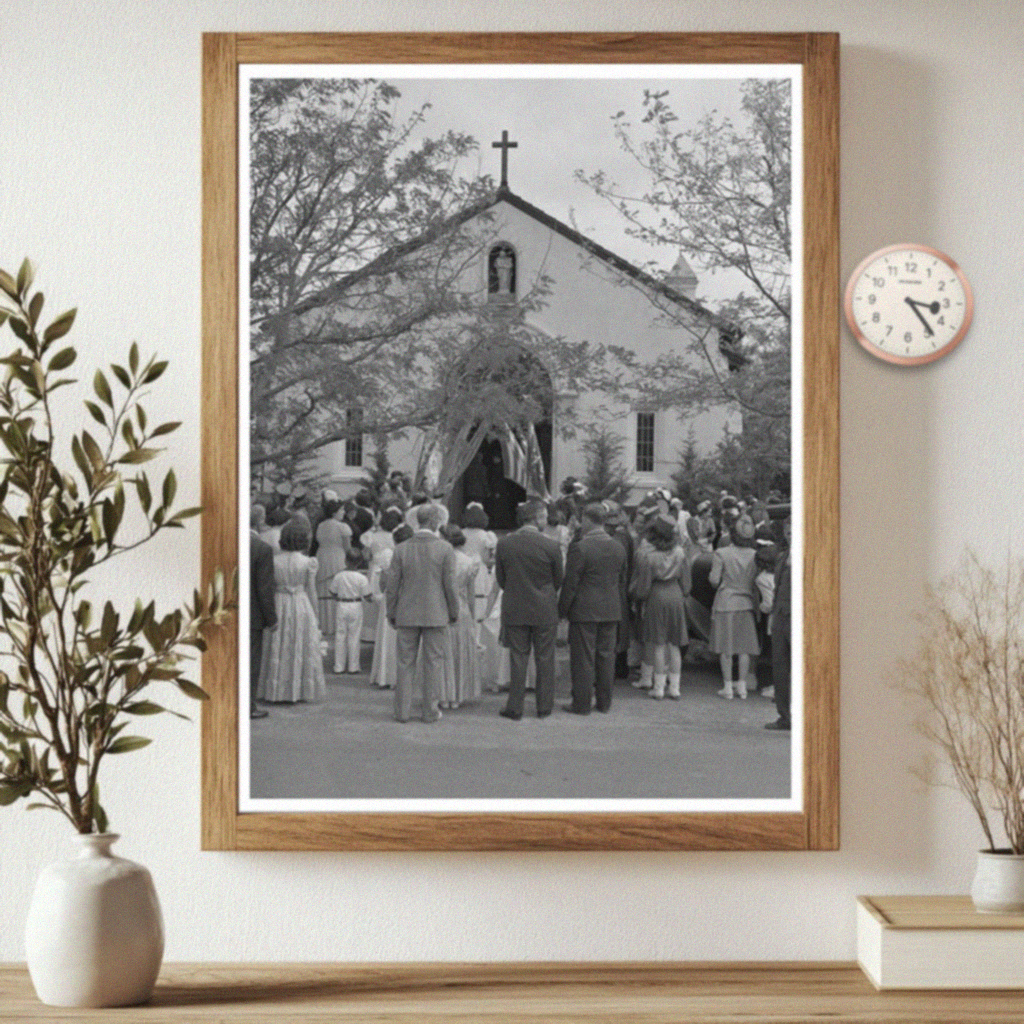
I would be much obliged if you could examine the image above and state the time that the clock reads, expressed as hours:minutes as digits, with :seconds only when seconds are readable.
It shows 3:24
